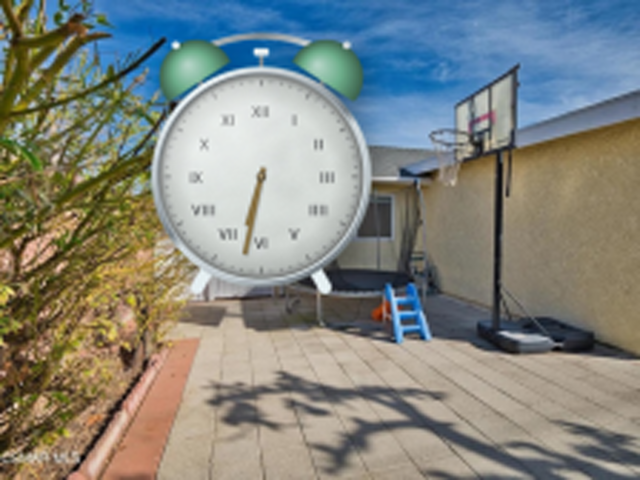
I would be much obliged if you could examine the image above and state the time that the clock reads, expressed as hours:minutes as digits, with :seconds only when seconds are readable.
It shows 6:32
